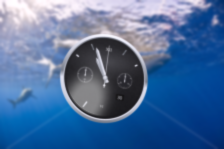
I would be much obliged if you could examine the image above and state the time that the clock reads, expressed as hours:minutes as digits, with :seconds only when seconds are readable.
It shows 10:56
